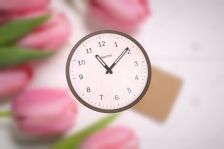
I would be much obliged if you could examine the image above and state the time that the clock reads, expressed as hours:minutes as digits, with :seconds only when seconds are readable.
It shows 11:09
